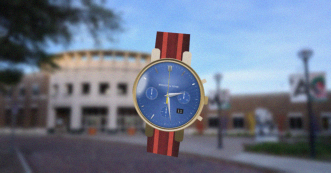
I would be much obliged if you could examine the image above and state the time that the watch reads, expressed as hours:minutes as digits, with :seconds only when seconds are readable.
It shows 2:28
